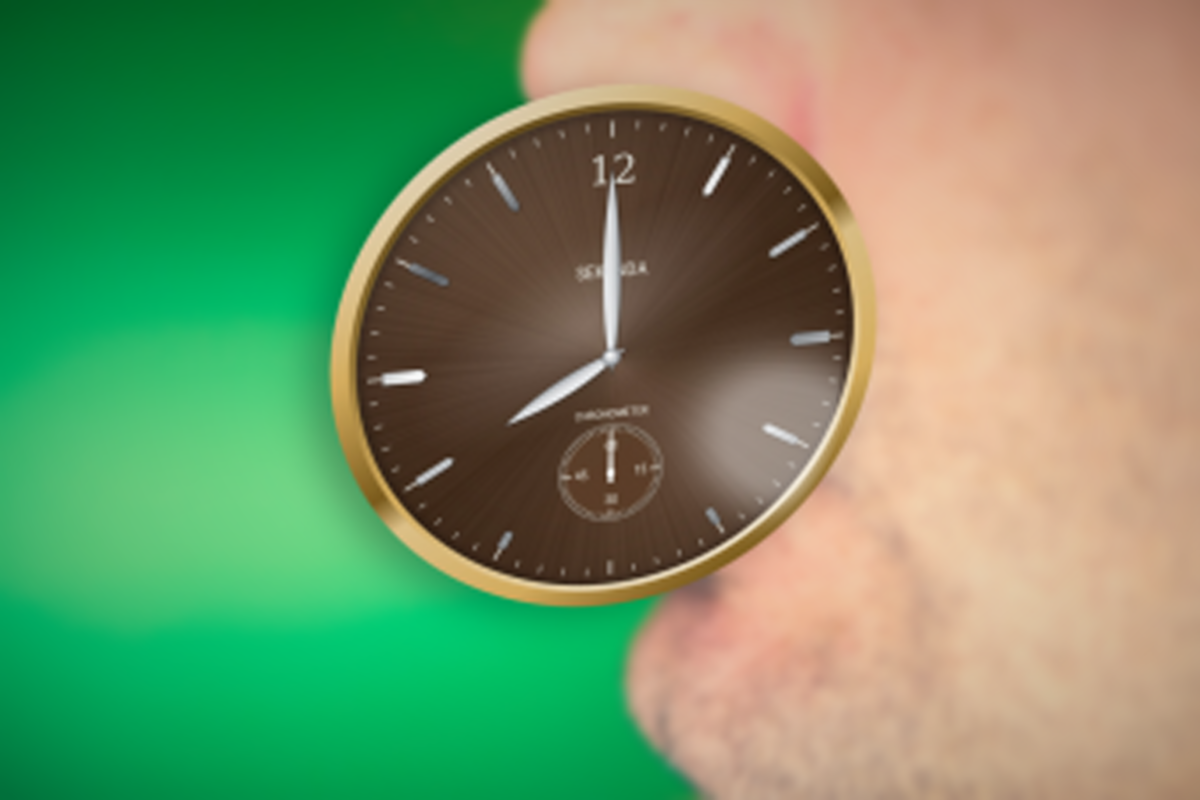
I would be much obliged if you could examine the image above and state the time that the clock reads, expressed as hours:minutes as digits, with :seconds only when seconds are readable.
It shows 8:00
